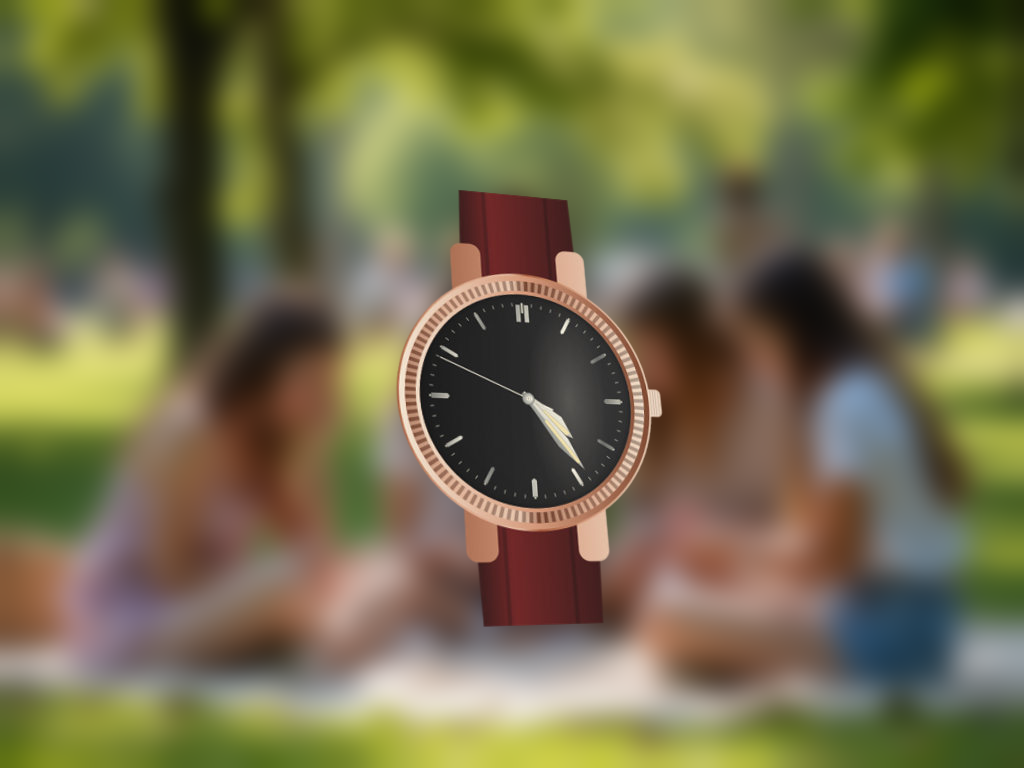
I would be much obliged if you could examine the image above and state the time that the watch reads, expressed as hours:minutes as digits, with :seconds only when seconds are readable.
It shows 4:23:49
